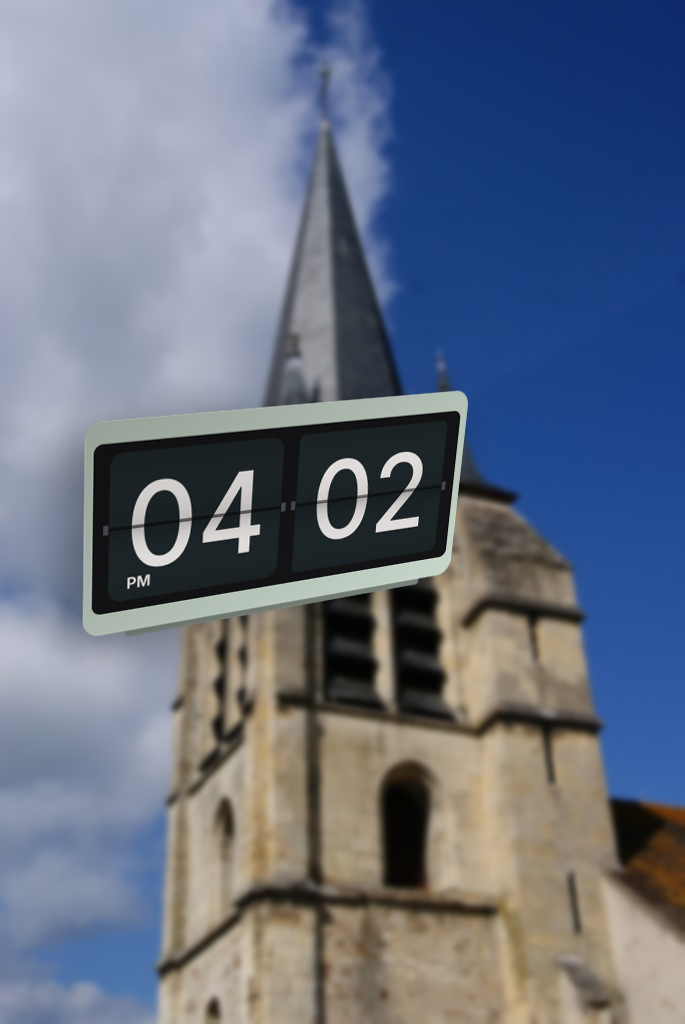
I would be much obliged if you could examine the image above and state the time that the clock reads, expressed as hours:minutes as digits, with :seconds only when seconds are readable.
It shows 4:02
